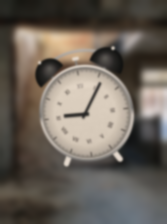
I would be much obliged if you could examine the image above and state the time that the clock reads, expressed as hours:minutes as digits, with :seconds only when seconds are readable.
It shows 9:06
